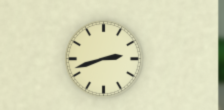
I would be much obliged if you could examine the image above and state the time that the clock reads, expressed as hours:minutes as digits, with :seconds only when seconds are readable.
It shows 2:42
